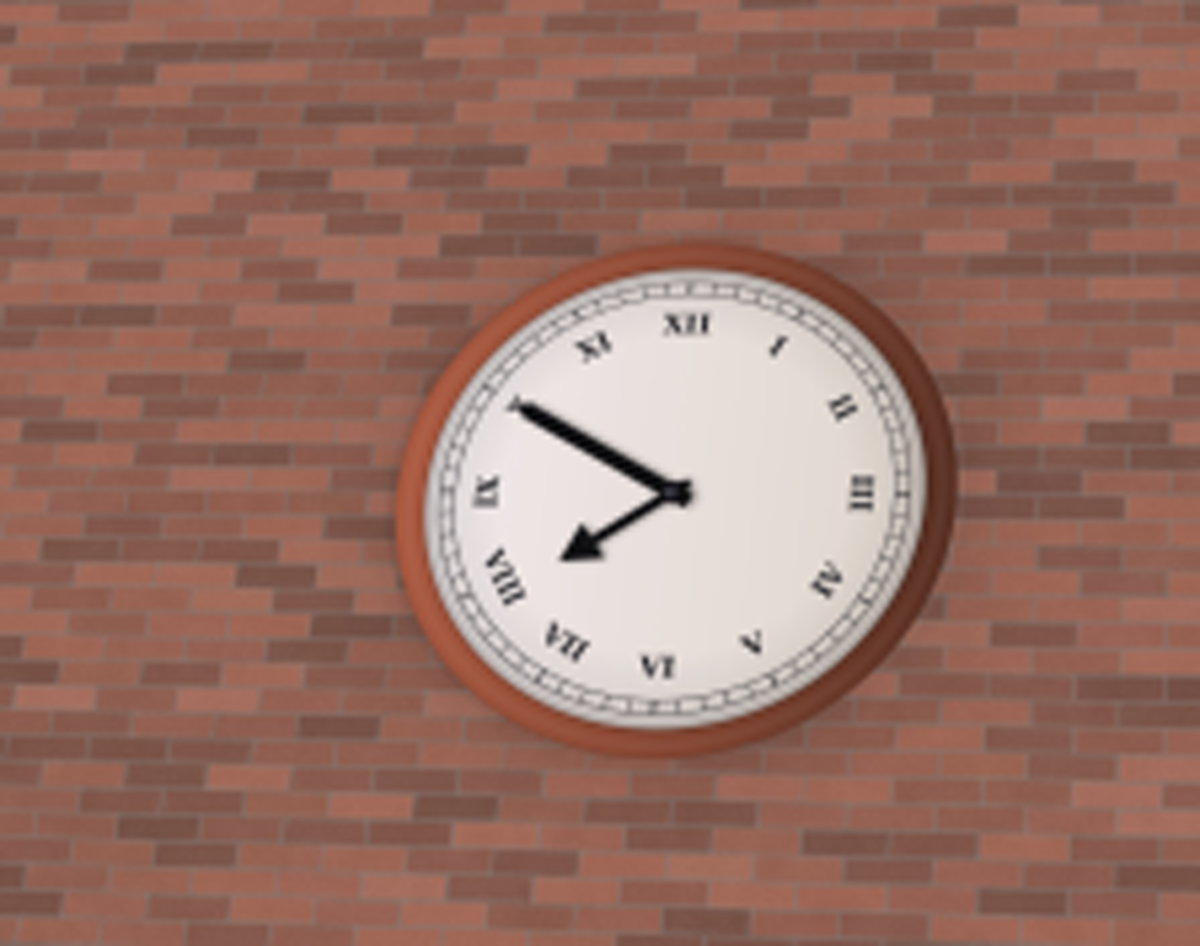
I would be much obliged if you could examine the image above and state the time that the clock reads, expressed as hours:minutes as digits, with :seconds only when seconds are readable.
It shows 7:50
